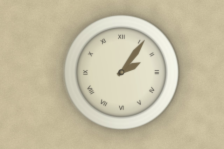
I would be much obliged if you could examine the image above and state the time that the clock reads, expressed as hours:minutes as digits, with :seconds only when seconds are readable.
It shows 2:06
